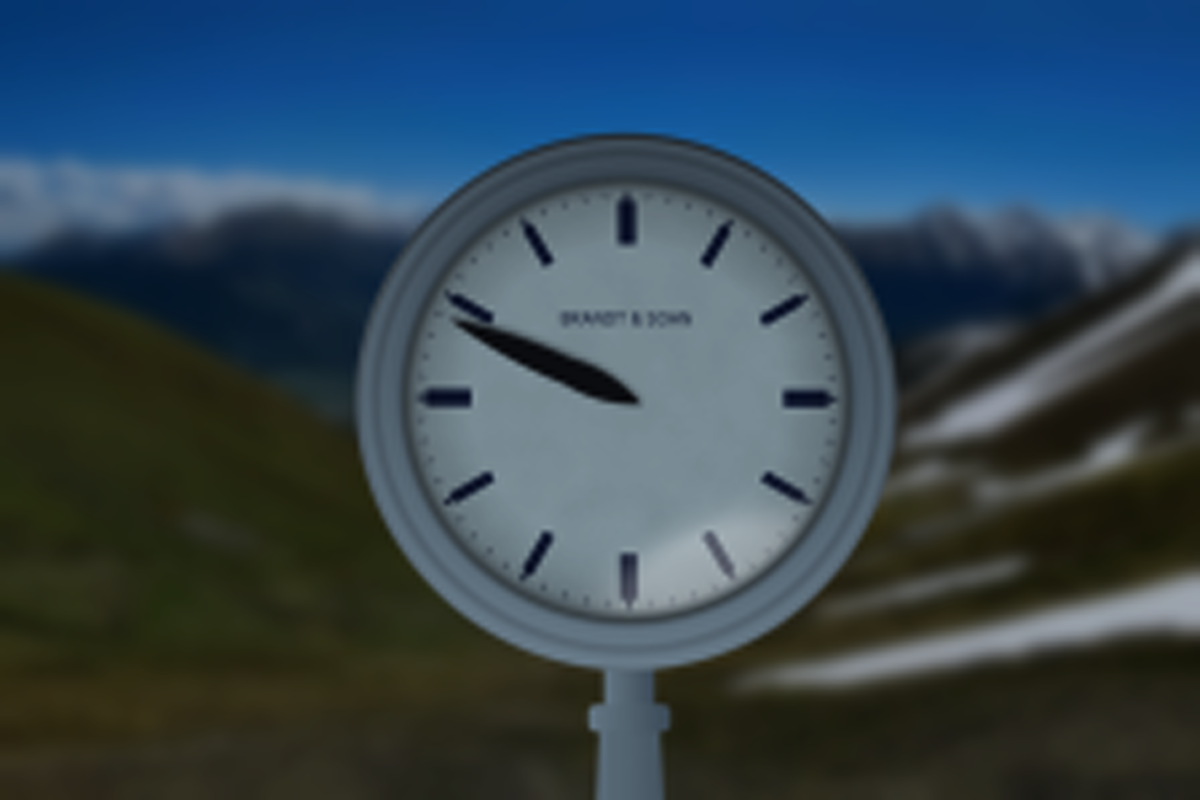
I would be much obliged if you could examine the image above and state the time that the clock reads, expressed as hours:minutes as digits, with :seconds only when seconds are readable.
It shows 9:49
